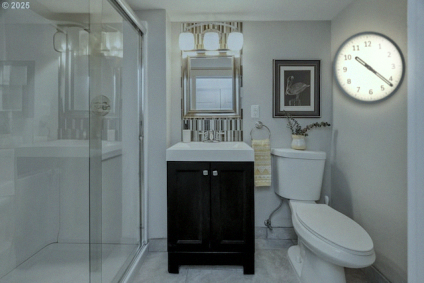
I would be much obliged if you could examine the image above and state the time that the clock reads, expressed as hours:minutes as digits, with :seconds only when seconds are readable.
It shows 10:22
